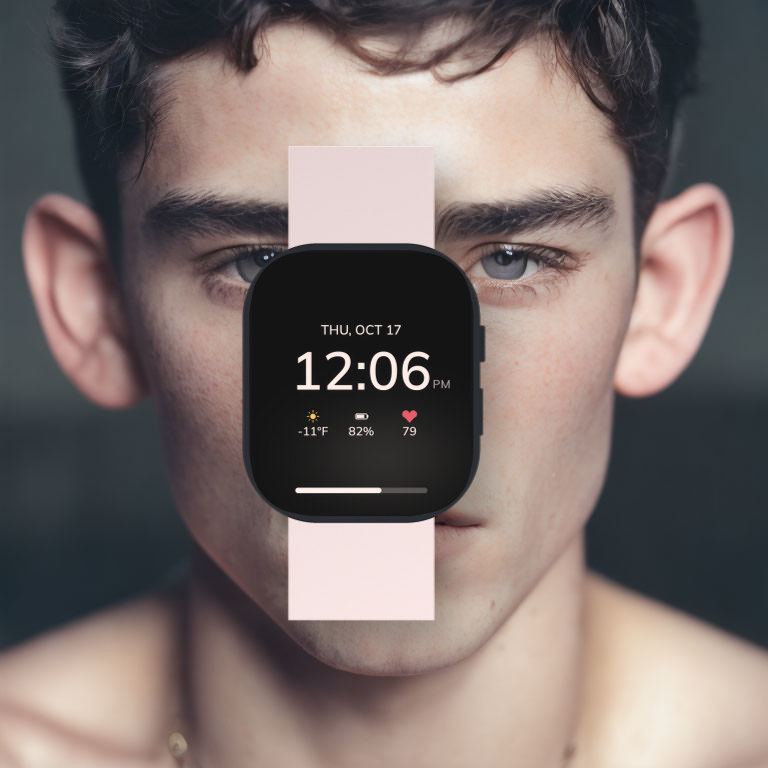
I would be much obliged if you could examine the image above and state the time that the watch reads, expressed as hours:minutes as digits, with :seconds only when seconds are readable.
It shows 12:06
